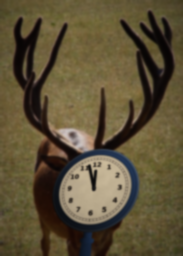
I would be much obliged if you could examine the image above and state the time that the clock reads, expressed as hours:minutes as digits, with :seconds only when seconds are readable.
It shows 11:57
